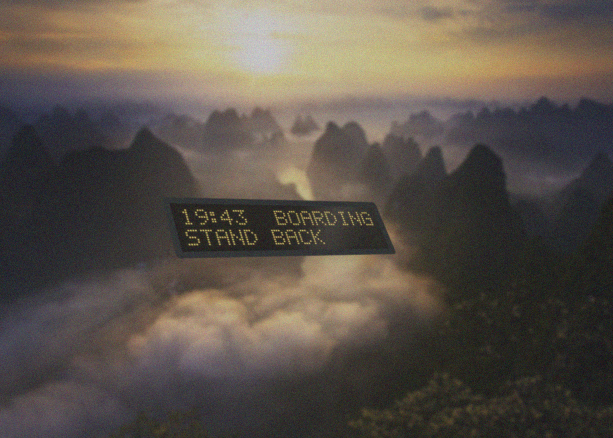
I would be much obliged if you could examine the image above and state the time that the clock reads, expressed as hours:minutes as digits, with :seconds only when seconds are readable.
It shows 19:43
